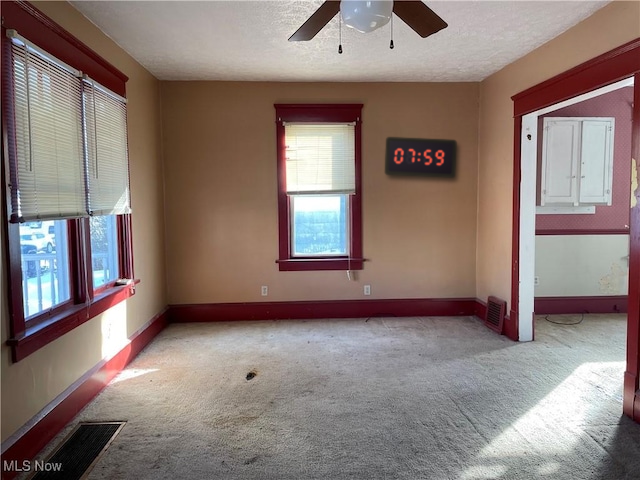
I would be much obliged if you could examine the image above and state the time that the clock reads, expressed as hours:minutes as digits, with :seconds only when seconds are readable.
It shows 7:59
